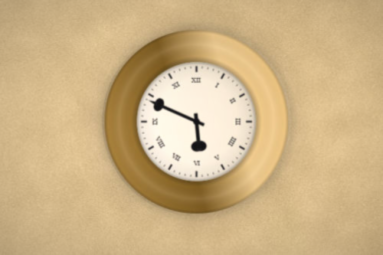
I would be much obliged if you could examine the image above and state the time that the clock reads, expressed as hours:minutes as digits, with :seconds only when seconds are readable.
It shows 5:49
